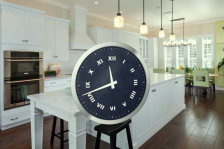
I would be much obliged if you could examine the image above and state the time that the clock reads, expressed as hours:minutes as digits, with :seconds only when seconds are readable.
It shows 11:42
